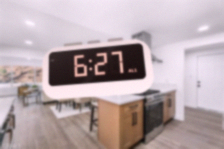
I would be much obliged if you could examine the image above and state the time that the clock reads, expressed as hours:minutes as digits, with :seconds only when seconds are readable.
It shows 6:27
